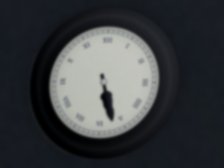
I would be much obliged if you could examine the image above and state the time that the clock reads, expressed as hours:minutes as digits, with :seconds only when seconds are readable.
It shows 5:27
